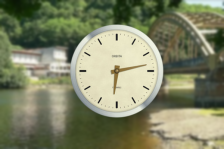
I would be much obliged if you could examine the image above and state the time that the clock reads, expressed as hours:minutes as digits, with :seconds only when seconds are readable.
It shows 6:13
